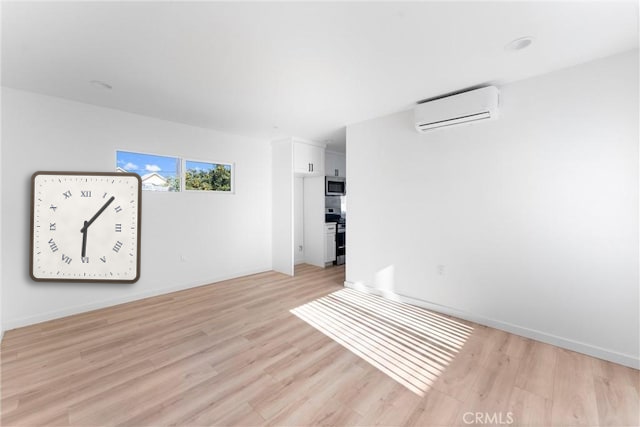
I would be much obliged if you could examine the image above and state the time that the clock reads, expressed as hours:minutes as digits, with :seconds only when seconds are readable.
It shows 6:07
